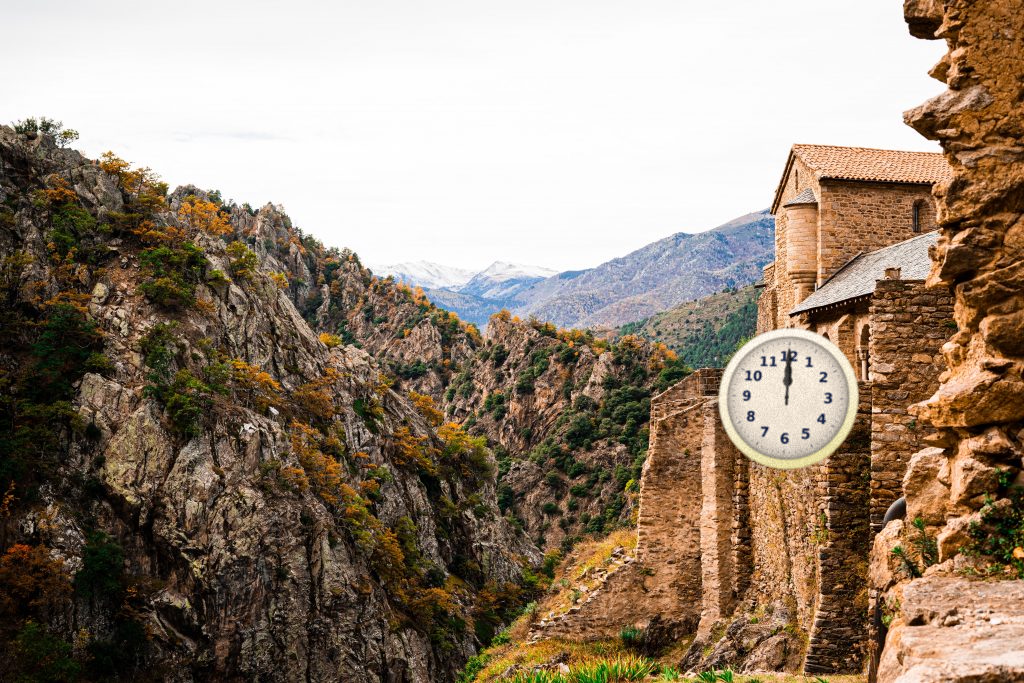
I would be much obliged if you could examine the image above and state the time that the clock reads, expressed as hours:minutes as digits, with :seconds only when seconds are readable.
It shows 12:00
